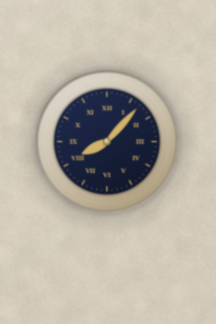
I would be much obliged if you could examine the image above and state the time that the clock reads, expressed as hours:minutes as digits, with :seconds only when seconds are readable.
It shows 8:07
